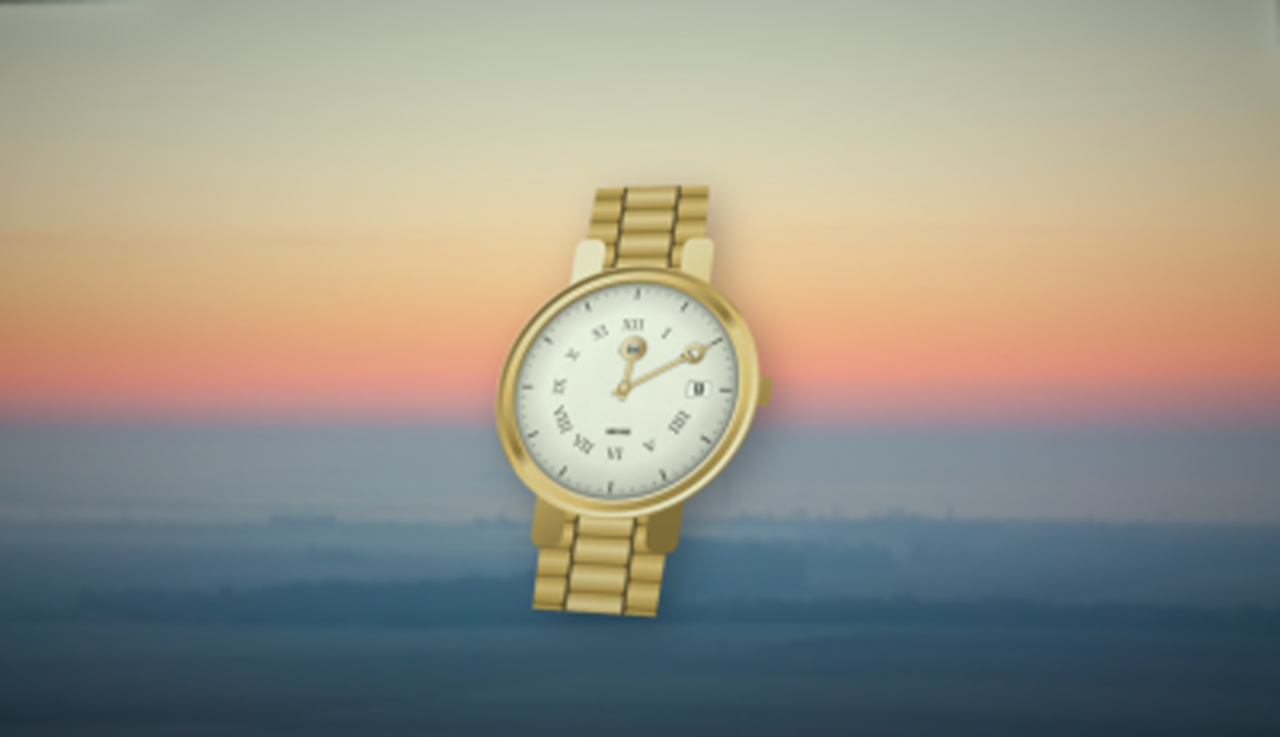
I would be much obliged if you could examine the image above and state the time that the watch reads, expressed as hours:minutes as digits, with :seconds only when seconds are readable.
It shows 12:10
